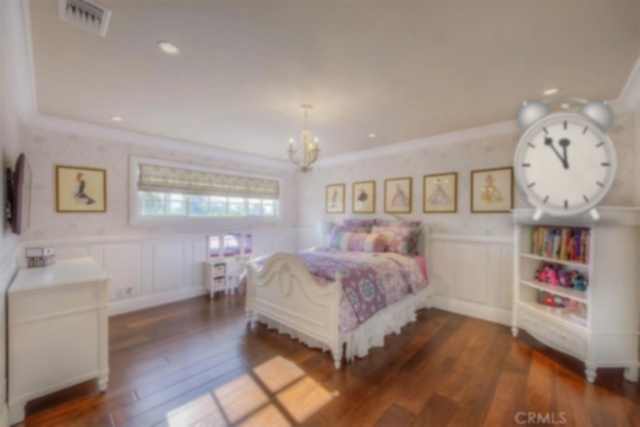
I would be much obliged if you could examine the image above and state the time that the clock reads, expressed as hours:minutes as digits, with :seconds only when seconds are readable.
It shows 11:54
